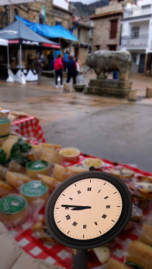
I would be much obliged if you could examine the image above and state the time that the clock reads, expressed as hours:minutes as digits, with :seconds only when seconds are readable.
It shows 8:46
